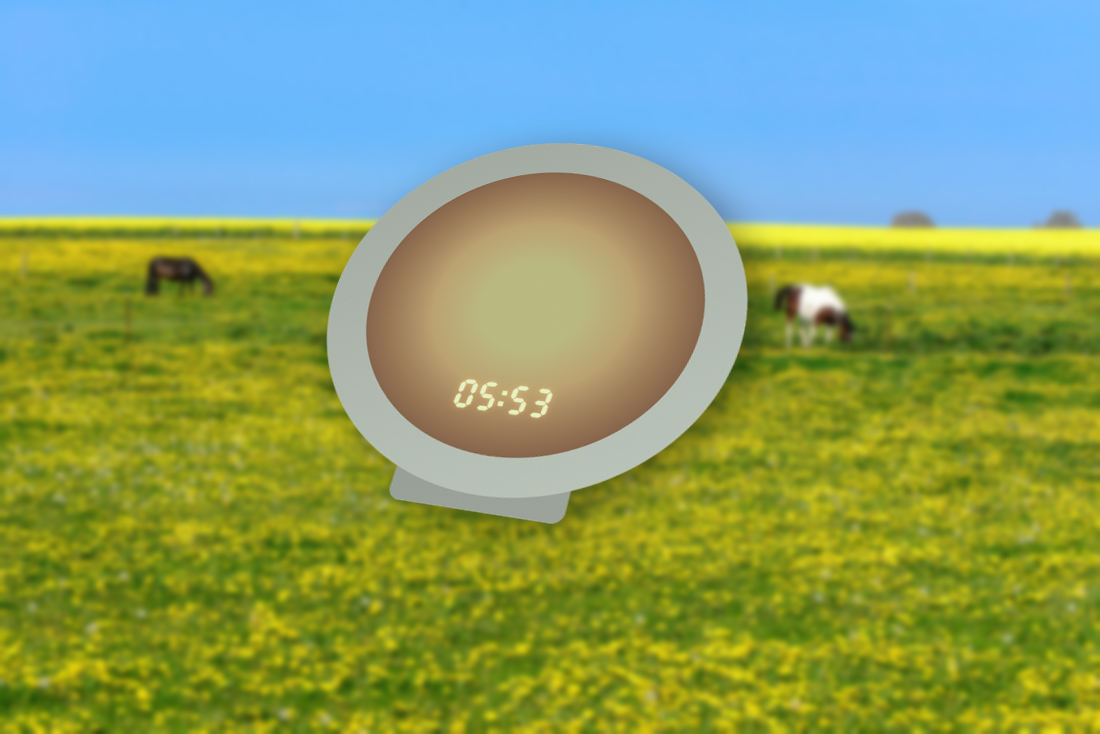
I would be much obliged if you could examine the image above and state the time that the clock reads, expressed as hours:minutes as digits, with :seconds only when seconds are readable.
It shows 5:53
